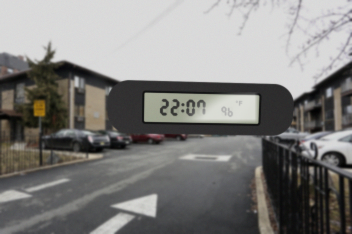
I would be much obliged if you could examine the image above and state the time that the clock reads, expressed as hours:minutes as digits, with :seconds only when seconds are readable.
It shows 22:07
